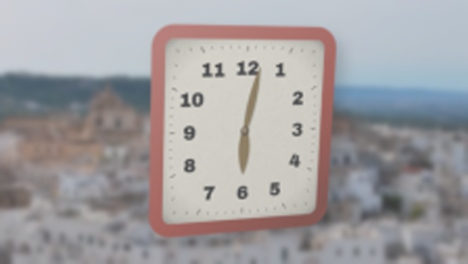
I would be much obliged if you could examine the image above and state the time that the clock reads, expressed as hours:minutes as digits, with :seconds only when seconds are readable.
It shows 6:02
